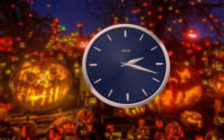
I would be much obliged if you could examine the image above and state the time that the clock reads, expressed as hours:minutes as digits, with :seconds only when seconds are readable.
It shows 2:18
